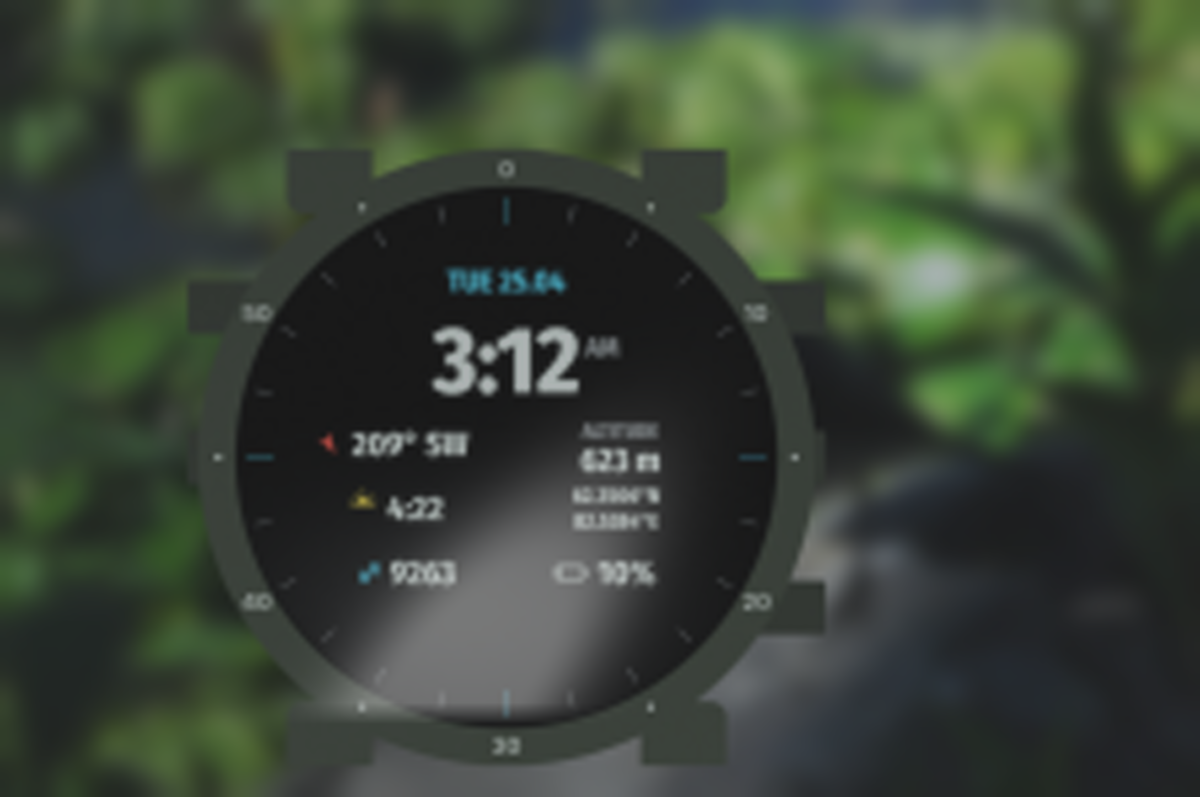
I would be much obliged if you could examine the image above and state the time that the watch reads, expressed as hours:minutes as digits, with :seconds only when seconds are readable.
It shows 3:12
